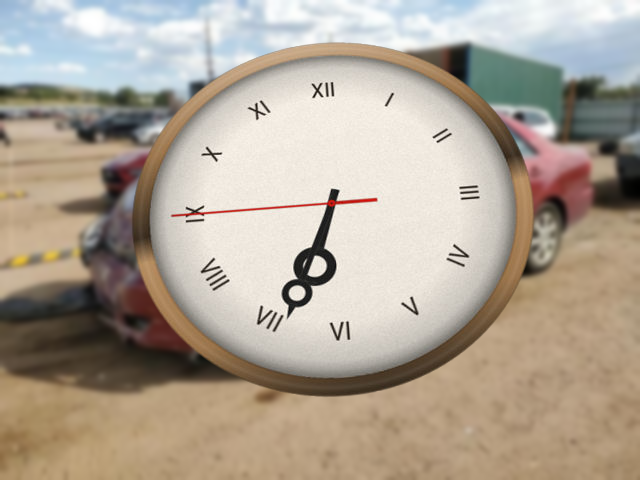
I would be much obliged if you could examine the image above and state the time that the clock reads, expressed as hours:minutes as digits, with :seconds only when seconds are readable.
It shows 6:33:45
